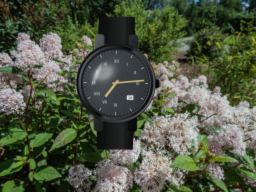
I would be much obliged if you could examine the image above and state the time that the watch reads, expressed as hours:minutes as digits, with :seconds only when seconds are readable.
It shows 7:14
